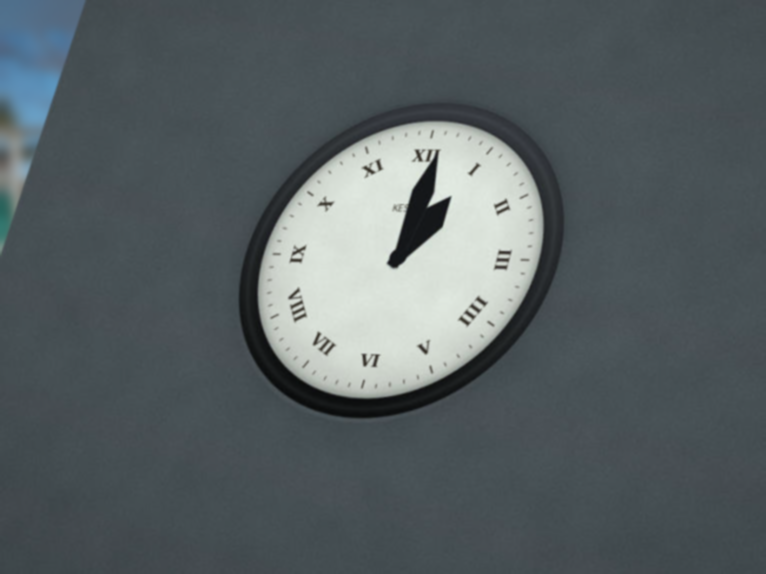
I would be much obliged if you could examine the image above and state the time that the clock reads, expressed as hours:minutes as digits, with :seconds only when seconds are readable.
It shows 1:01
